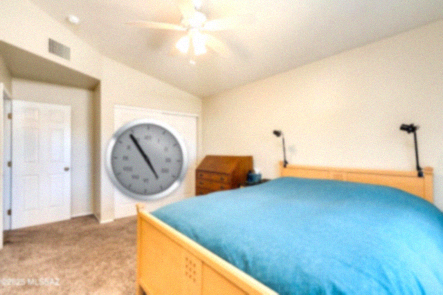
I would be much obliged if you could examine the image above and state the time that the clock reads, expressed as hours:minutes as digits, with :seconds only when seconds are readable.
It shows 4:54
